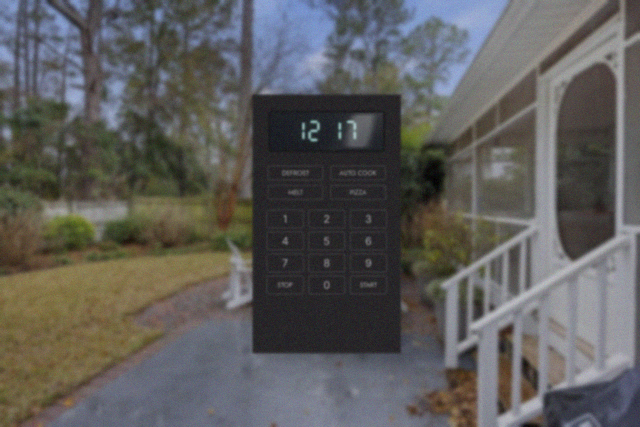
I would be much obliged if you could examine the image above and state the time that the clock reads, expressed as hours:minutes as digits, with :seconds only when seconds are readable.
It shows 12:17
